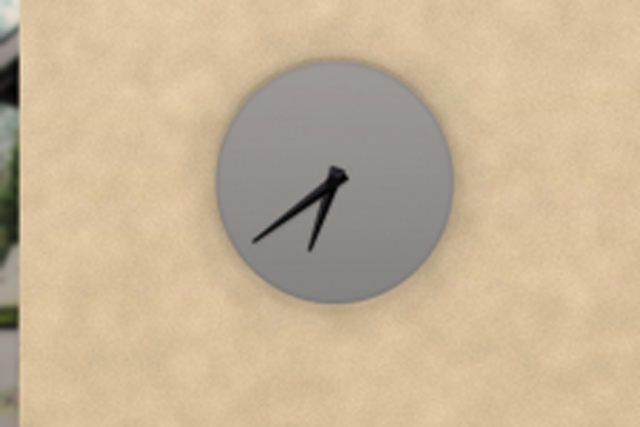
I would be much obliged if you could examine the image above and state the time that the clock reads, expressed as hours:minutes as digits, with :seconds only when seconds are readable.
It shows 6:39
